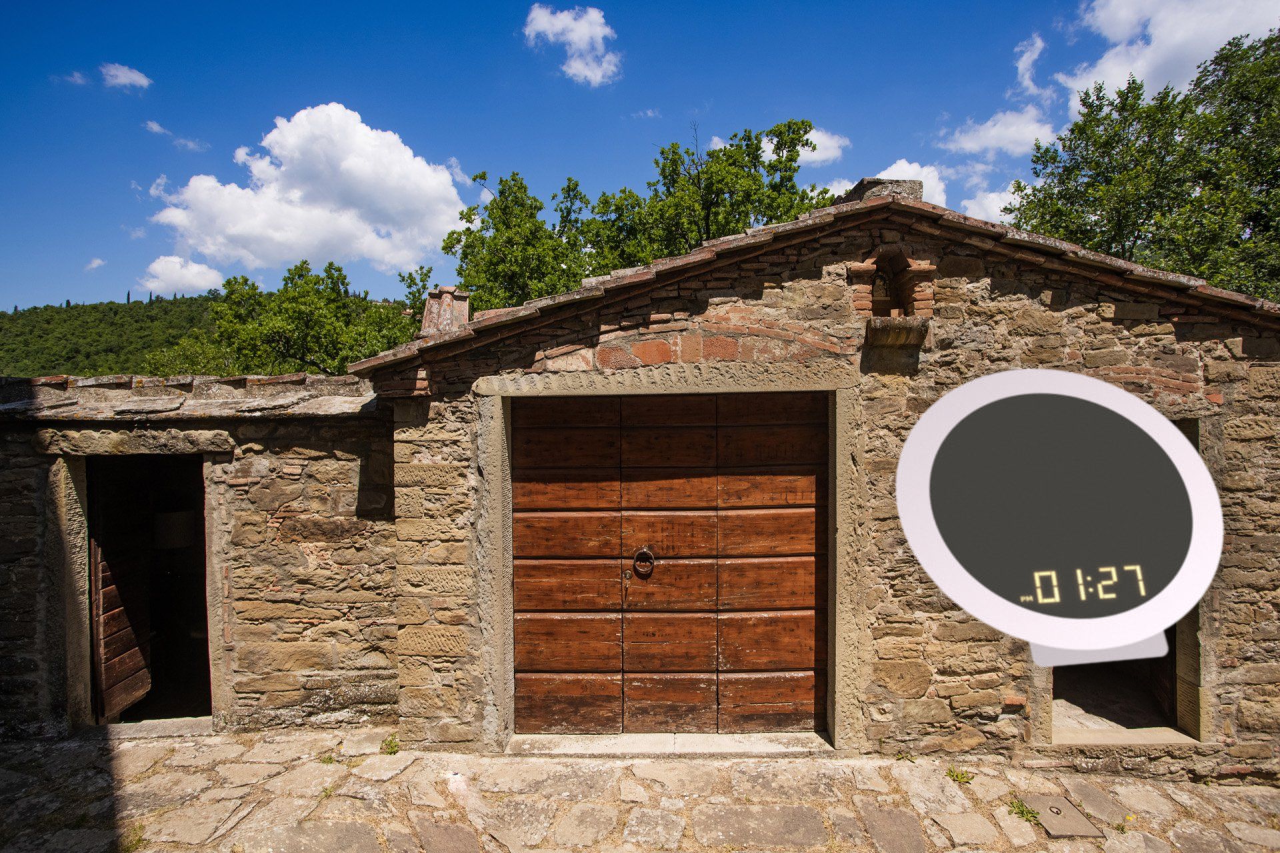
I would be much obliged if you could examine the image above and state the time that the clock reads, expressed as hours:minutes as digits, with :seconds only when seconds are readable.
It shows 1:27
